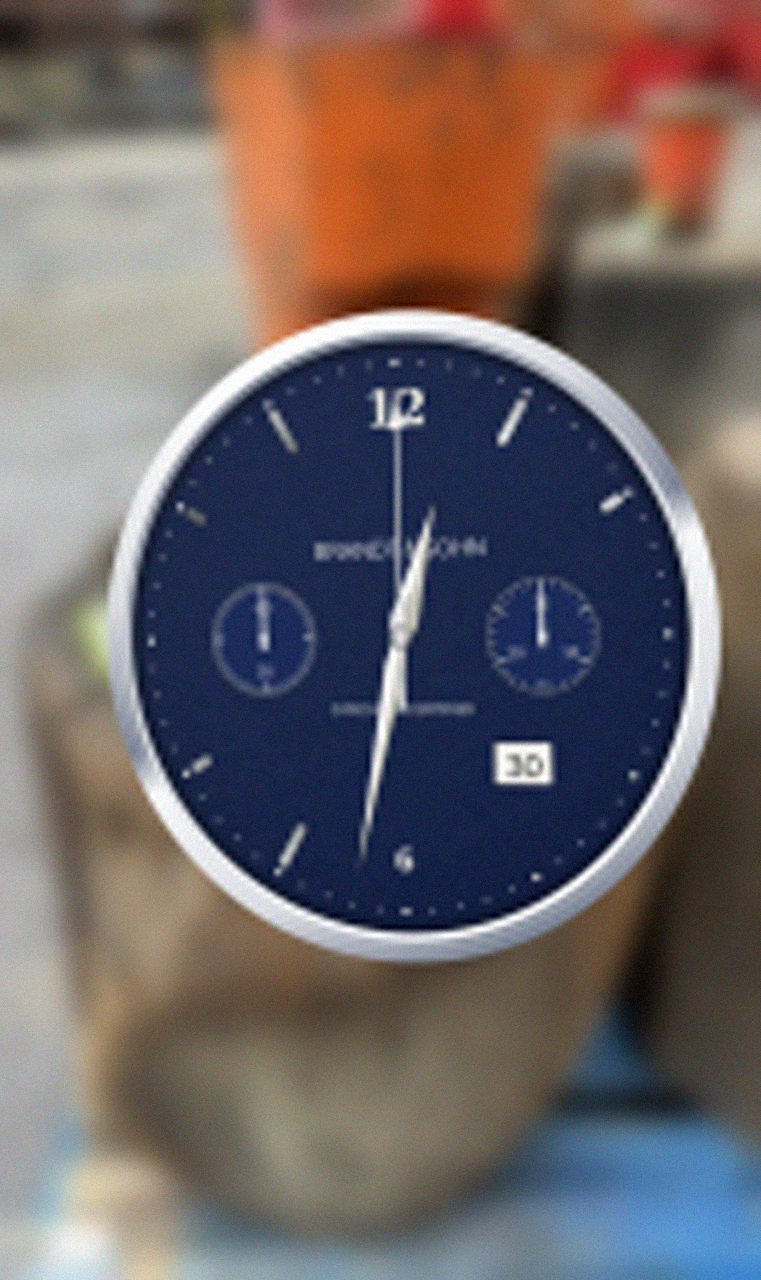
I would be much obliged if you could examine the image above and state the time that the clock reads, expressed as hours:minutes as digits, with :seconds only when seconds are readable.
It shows 12:32
